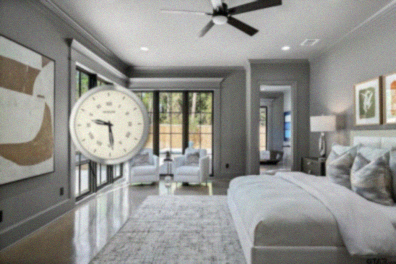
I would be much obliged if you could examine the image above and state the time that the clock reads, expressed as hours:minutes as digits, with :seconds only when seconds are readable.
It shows 9:29
